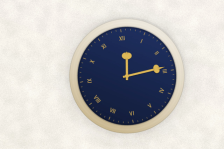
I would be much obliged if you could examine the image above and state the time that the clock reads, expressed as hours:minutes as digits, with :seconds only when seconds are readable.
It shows 12:14
